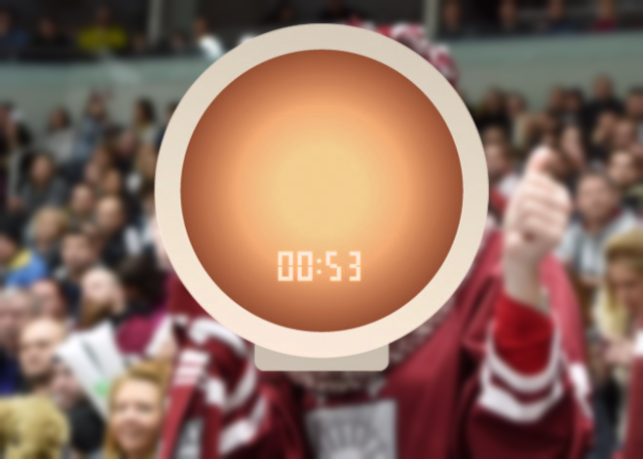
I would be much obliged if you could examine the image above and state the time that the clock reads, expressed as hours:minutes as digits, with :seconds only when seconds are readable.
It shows 0:53
